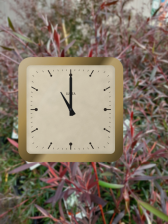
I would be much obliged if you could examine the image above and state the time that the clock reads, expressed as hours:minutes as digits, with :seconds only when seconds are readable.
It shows 11:00
